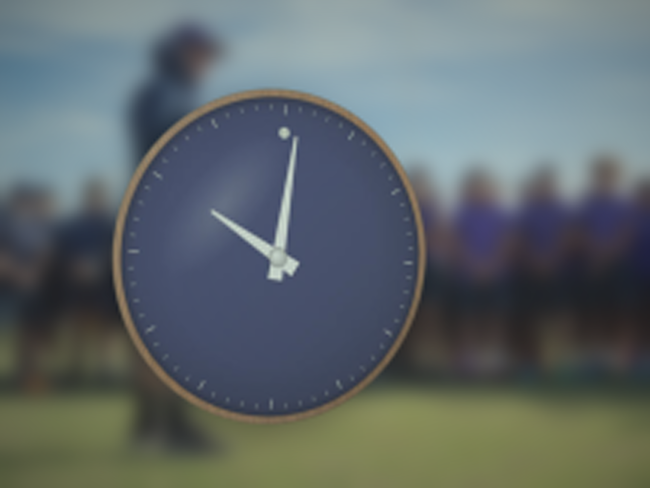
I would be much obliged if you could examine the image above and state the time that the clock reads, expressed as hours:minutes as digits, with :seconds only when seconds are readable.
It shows 10:01
